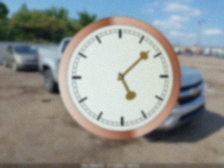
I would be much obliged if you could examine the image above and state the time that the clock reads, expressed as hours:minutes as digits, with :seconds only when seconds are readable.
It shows 5:08
